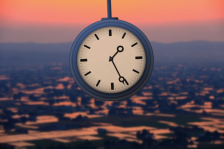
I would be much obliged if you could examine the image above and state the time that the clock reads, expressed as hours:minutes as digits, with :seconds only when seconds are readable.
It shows 1:26
